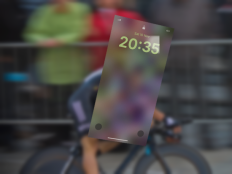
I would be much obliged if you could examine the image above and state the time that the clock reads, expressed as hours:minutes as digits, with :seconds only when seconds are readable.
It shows 20:35
